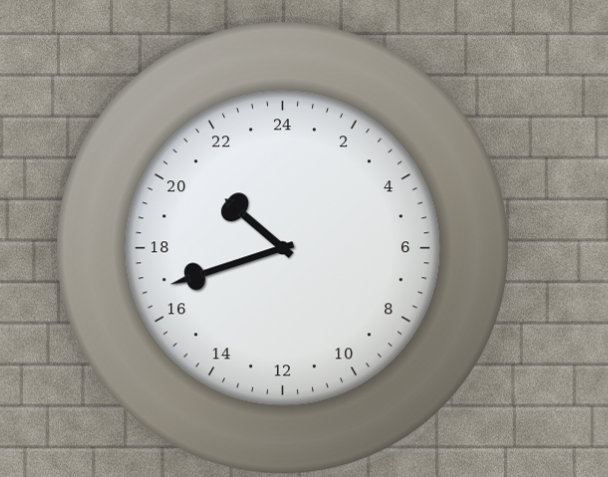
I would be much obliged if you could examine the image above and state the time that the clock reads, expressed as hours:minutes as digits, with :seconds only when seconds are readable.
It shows 20:42
